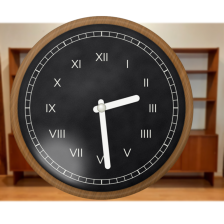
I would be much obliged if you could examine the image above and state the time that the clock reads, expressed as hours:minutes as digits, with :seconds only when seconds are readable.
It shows 2:29
